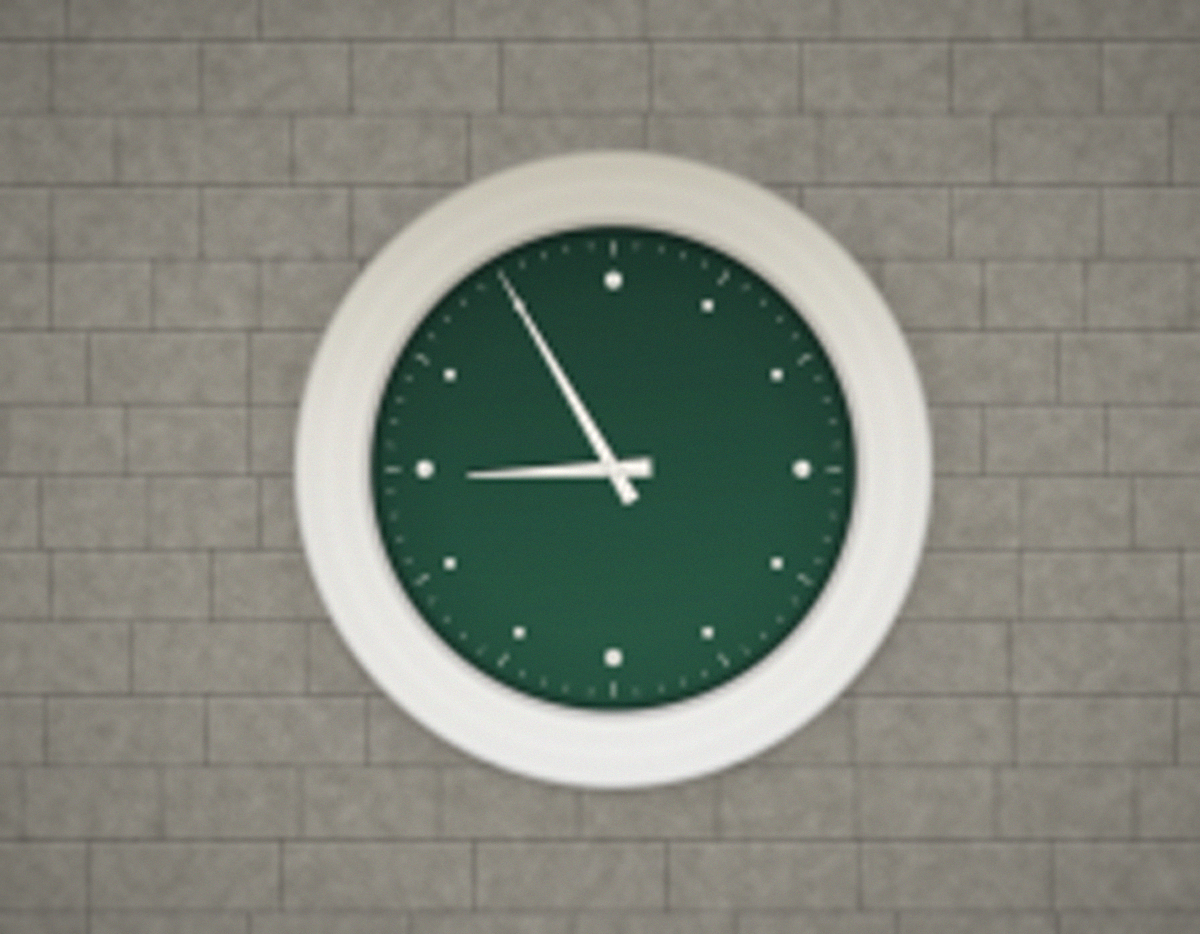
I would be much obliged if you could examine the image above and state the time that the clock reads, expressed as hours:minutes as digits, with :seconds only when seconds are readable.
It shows 8:55
